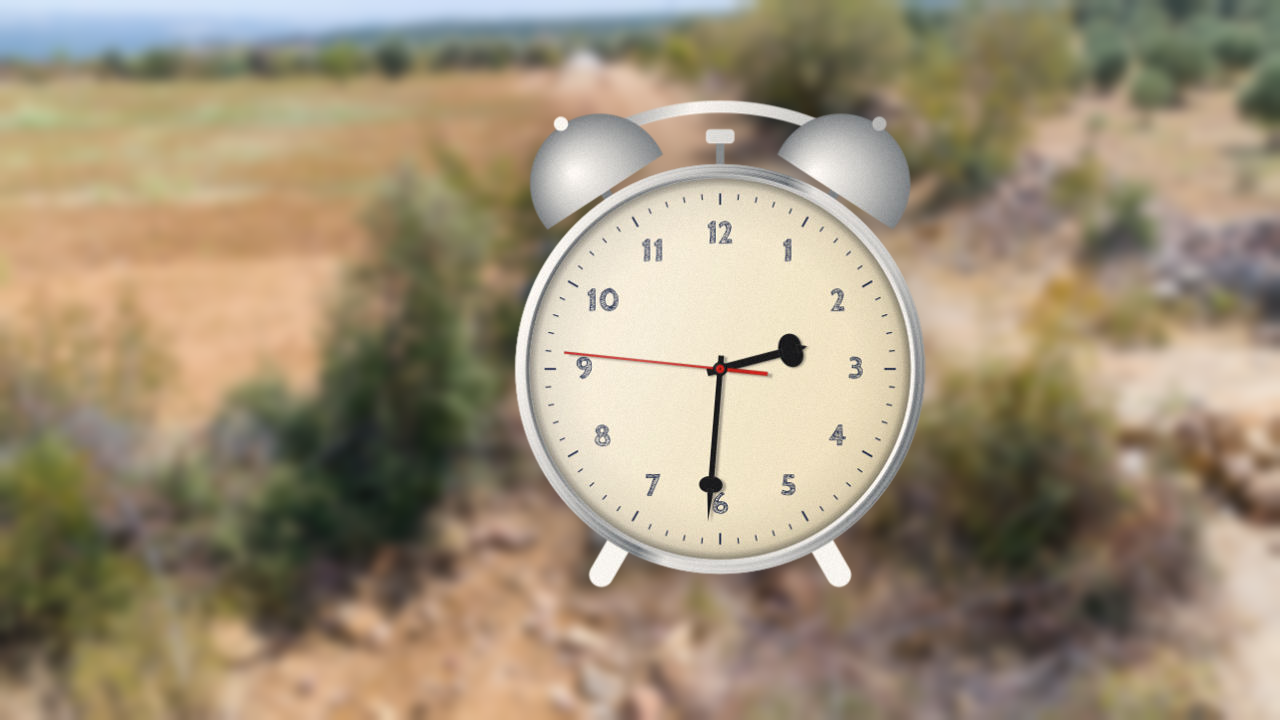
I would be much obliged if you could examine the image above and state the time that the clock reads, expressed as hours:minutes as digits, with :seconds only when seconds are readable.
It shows 2:30:46
